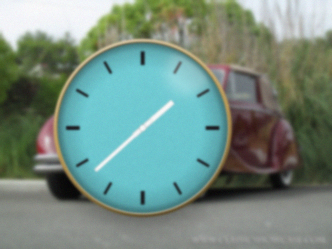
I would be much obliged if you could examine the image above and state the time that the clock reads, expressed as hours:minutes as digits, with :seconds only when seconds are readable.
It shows 1:38
